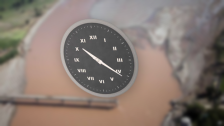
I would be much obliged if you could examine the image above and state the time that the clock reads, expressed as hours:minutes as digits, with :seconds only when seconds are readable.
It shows 10:21
